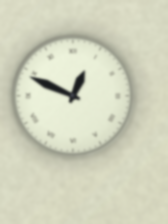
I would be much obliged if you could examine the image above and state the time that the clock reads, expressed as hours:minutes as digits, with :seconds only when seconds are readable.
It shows 12:49
